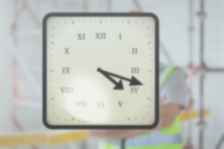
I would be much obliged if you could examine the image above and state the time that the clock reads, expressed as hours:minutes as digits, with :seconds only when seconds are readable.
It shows 4:18
